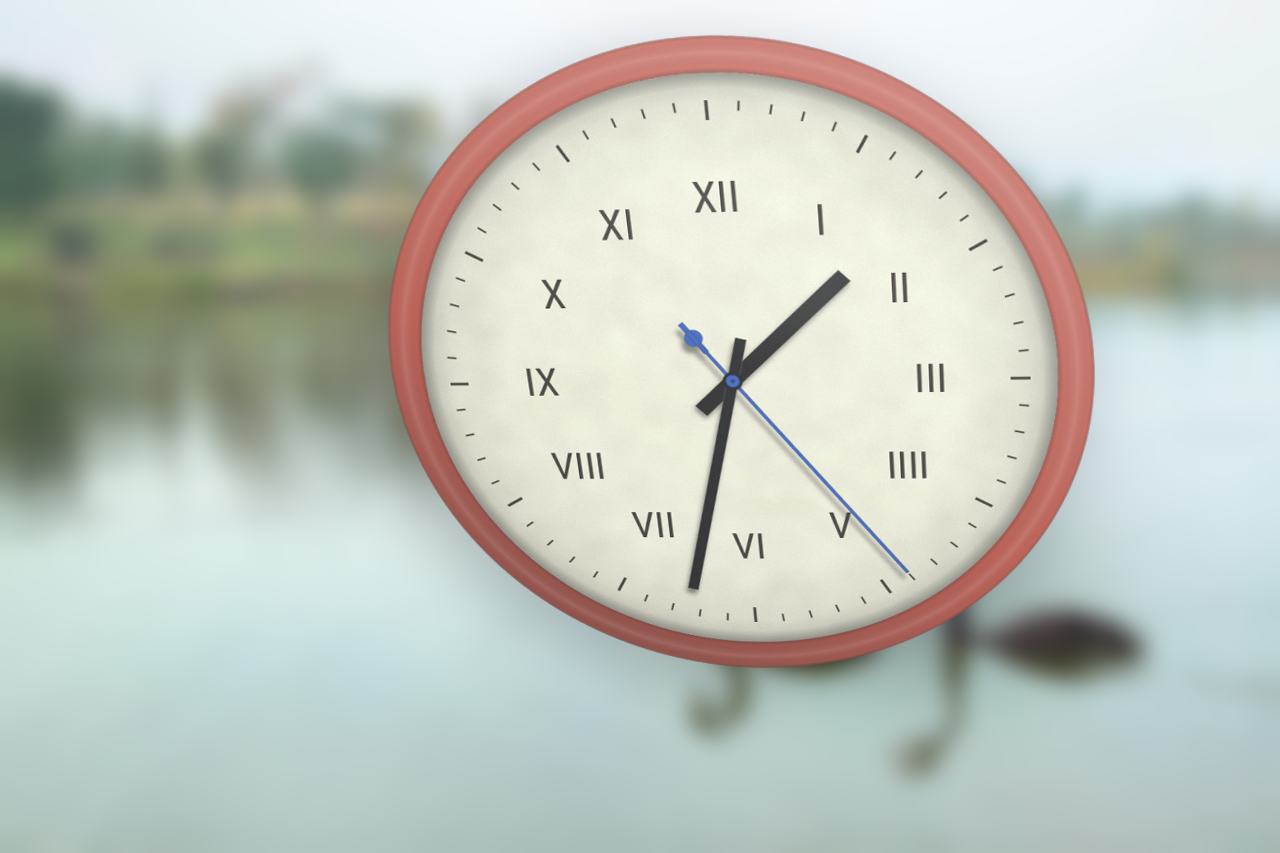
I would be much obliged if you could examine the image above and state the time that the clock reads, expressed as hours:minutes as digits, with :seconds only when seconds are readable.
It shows 1:32:24
